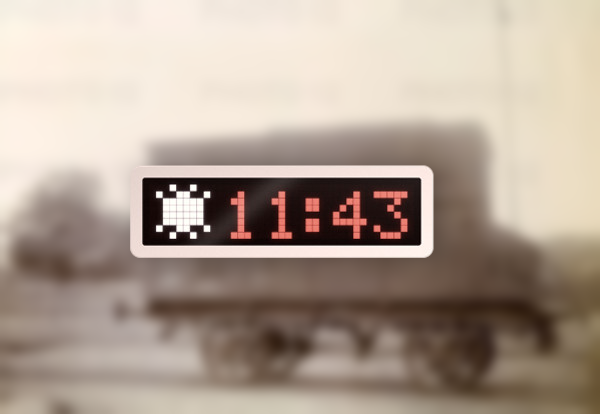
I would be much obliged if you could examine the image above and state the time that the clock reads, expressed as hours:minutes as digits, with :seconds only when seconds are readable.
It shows 11:43
